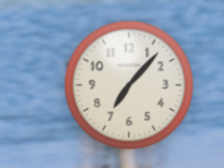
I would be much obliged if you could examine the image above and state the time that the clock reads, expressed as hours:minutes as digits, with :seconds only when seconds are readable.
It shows 7:07
